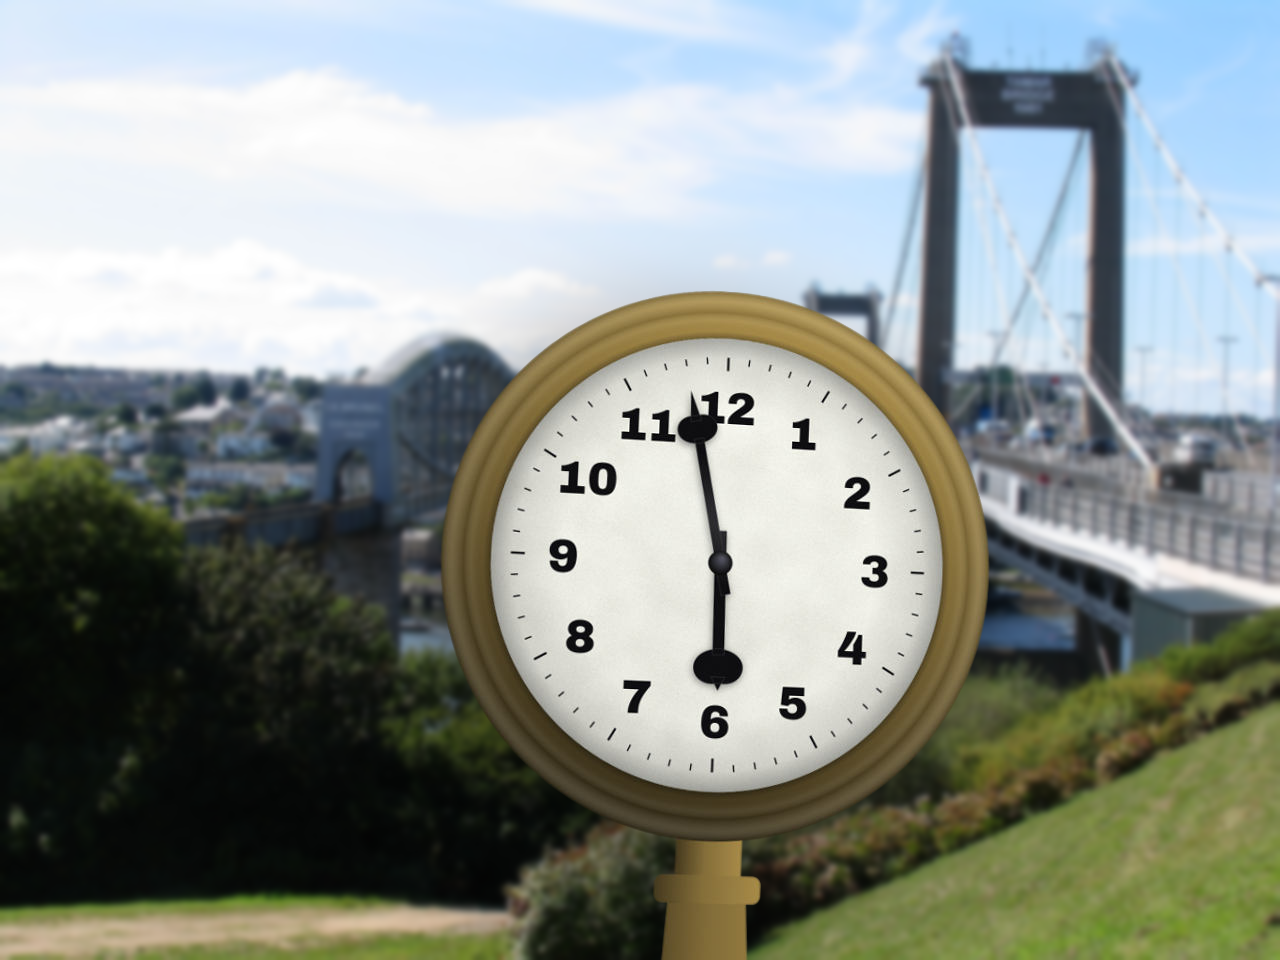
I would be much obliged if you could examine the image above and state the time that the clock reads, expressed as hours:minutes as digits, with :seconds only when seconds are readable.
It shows 5:58
